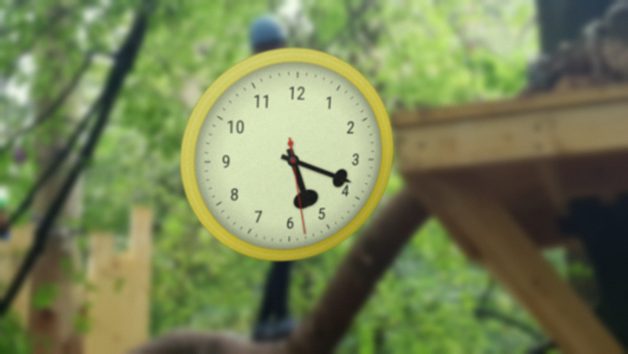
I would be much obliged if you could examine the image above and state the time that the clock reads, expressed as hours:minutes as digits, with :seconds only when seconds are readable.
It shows 5:18:28
